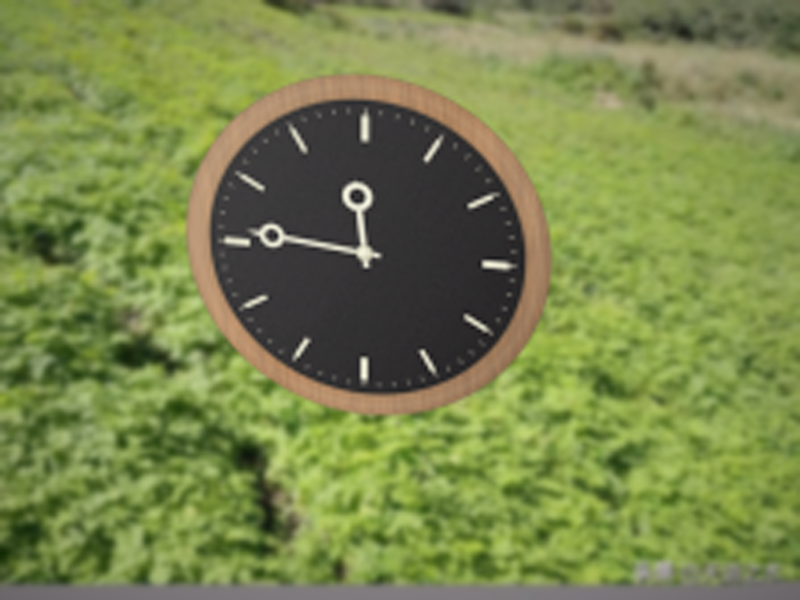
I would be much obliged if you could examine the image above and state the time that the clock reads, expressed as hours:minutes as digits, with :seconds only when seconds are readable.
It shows 11:46
